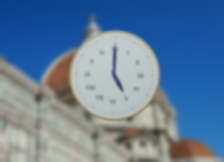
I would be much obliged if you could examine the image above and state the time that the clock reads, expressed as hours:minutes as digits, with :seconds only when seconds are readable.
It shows 5:00
